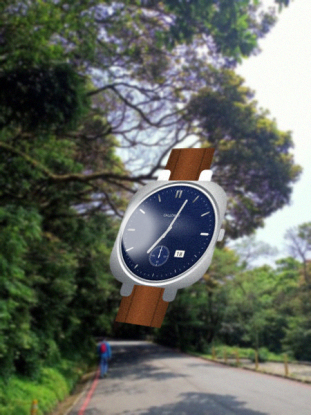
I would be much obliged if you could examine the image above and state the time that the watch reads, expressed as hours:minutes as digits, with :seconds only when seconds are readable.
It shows 7:03
